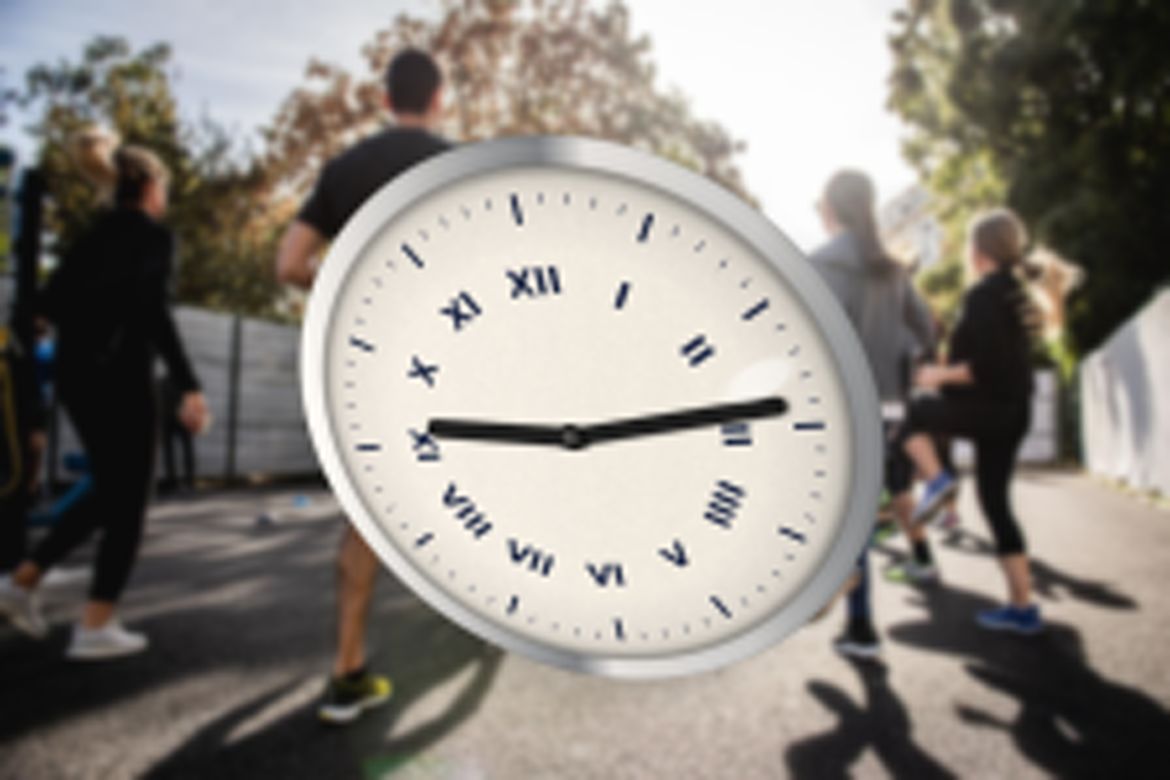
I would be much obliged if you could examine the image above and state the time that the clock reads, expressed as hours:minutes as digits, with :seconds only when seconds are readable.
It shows 9:14
